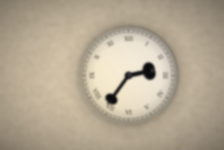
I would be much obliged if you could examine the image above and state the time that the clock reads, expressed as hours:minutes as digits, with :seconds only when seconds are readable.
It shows 2:36
